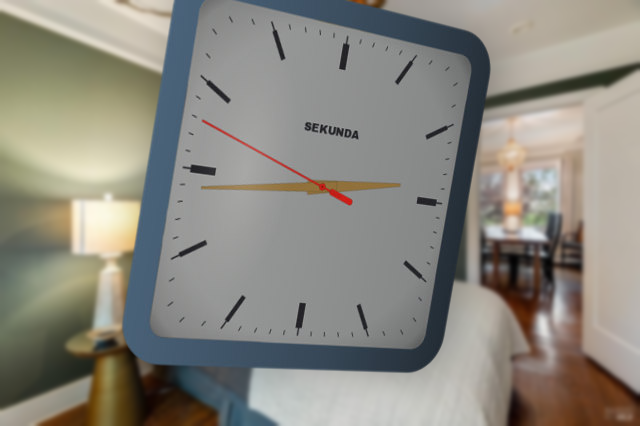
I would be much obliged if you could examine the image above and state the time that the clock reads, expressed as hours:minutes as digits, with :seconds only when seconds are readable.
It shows 2:43:48
